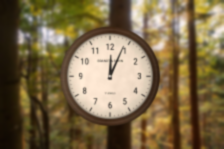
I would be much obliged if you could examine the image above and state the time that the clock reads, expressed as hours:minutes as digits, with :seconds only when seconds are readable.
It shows 12:04
